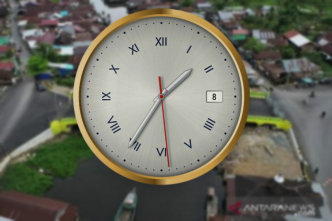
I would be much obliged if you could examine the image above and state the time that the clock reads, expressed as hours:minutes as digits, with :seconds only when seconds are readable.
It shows 1:35:29
